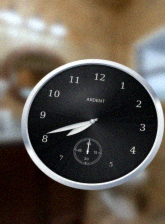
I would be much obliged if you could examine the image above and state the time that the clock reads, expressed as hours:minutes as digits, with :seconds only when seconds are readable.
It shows 7:41
